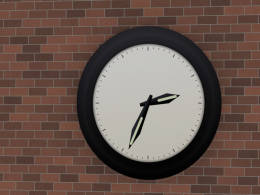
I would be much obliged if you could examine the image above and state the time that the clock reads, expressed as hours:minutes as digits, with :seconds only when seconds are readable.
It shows 2:34
